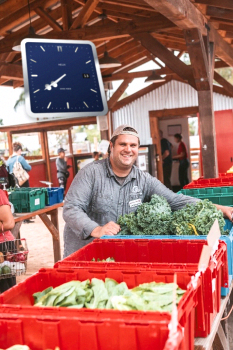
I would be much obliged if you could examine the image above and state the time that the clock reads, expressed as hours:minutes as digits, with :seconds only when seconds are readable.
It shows 7:39
